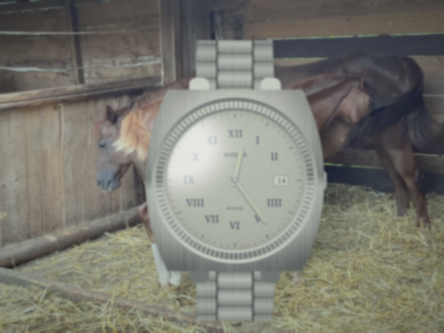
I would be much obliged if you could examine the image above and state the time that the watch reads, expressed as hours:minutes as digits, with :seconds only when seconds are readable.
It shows 12:24
